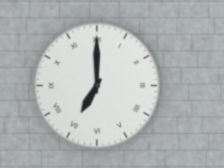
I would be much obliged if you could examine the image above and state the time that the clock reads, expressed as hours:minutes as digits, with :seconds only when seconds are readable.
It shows 7:00
